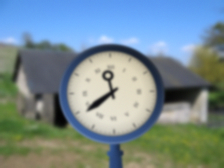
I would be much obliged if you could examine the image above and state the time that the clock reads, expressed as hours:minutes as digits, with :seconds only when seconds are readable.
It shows 11:39
